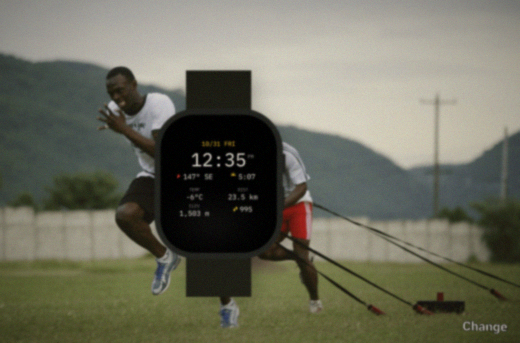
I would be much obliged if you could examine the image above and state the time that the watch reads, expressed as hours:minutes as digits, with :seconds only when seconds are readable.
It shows 12:35
